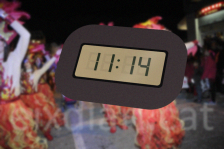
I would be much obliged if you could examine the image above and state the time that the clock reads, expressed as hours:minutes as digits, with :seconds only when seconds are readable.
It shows 11:14
